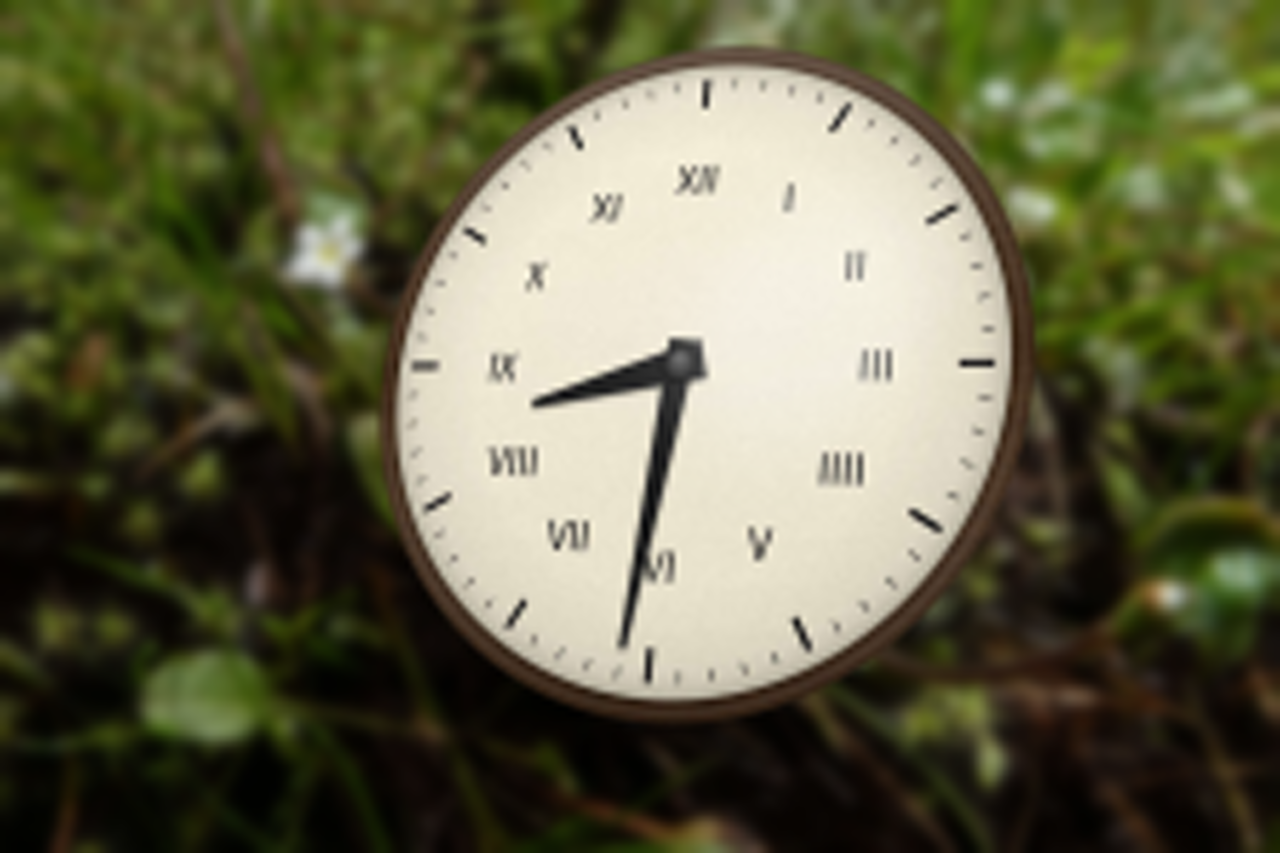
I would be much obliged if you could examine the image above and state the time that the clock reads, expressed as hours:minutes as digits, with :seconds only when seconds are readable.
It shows 8:31
